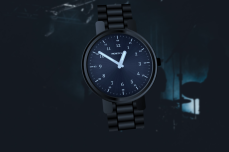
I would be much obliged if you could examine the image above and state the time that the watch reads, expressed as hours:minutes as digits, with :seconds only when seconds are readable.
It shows 12:51
